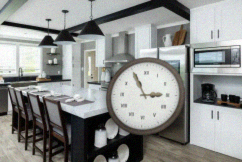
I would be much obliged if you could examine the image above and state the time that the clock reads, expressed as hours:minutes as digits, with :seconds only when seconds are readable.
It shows 2:55
